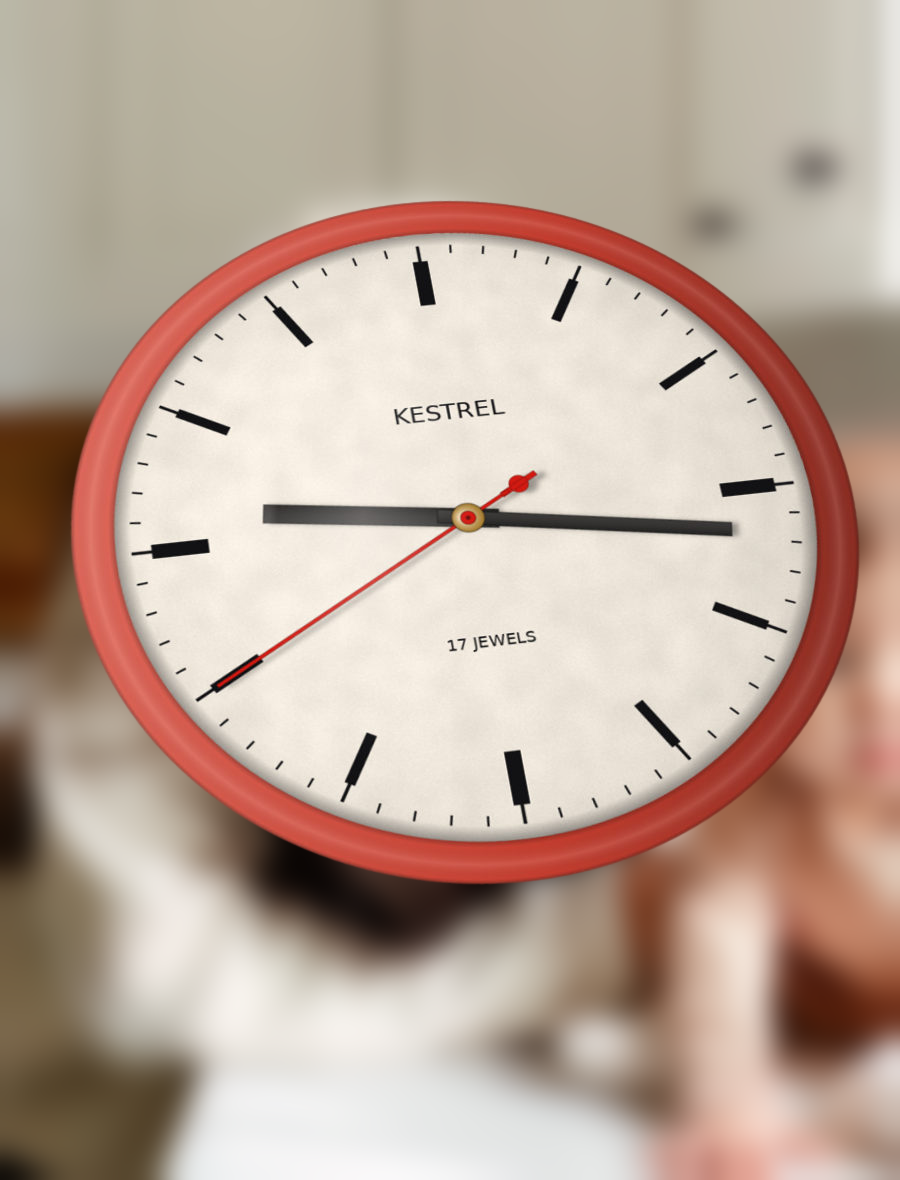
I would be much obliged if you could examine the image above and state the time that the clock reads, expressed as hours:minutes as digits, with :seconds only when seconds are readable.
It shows 9:16:40
